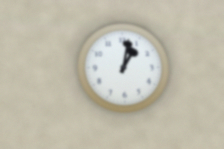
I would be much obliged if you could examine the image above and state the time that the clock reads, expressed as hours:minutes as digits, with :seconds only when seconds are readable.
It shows 1:02
